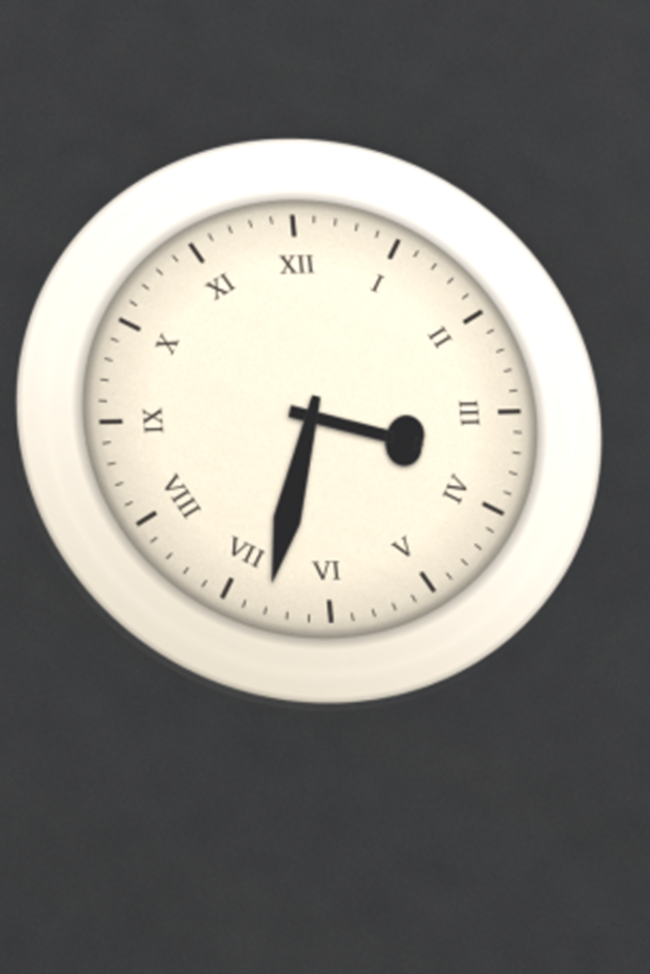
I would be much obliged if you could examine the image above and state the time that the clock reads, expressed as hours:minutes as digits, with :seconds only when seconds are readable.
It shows 3:33
